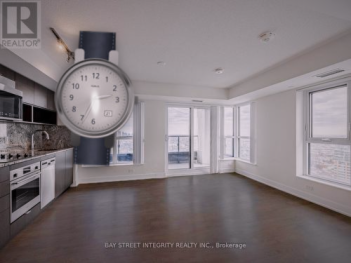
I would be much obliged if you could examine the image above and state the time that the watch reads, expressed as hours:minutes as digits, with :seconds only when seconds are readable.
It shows 2:34
